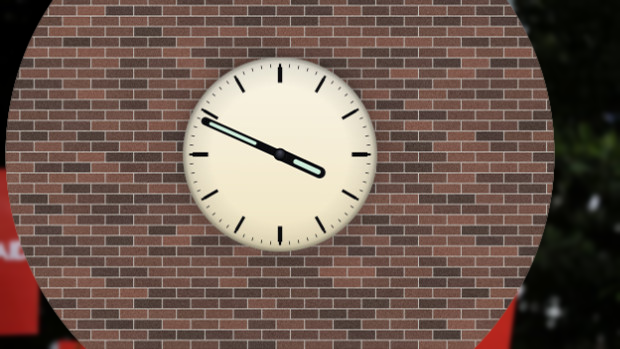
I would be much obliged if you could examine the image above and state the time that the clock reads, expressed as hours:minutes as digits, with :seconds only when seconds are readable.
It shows 3:49
